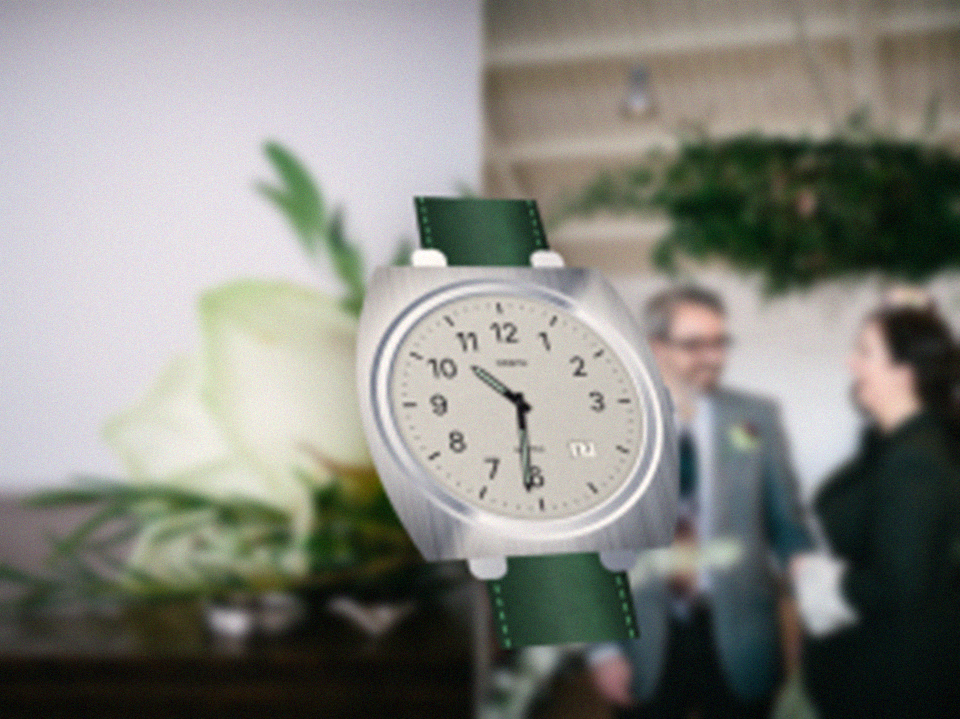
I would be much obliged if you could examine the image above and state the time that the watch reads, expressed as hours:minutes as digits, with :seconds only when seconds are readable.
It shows 10:31
